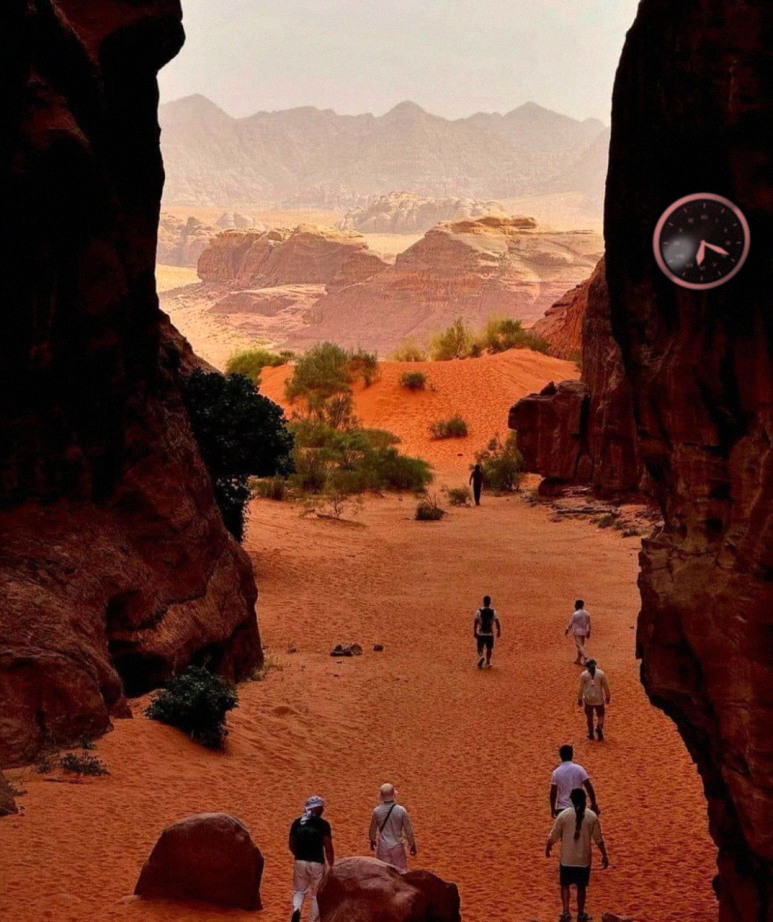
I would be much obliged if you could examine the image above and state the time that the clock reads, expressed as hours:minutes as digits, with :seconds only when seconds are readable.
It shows 6:19
